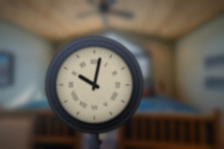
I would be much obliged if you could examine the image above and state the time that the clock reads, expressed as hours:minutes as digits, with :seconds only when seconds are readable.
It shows 10:02
